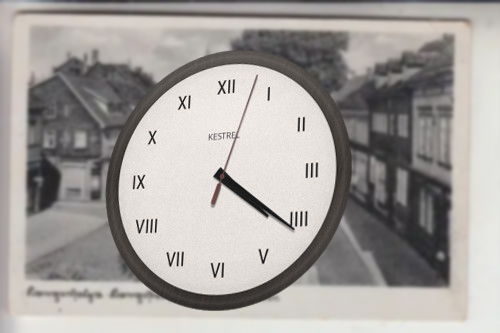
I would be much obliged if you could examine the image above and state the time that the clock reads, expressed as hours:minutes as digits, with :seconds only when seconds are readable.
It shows 4:21:03
